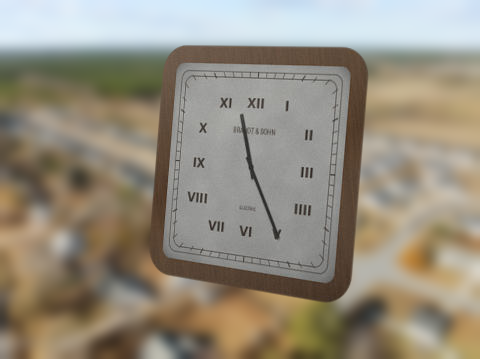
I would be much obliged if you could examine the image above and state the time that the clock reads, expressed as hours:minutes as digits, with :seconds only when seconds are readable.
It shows 11:25
